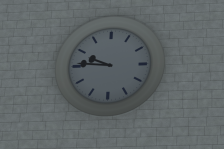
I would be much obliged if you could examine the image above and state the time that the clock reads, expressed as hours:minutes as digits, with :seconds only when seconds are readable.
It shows 9:46
